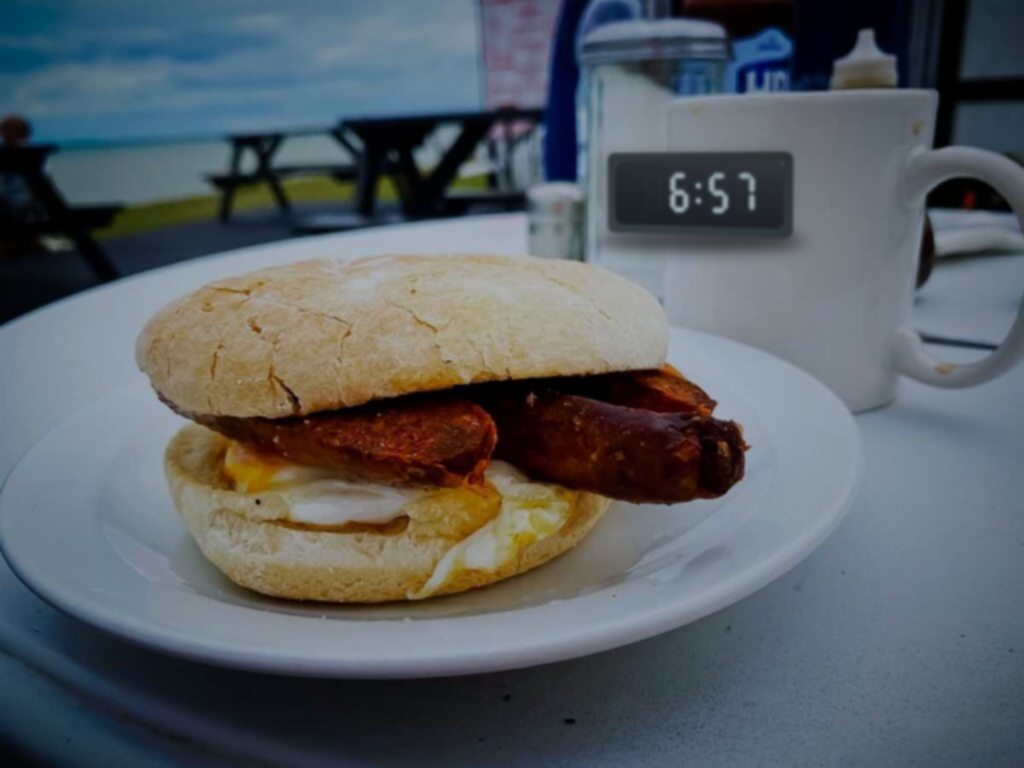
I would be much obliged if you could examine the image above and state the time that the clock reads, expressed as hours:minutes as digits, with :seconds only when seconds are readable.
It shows 6:57
